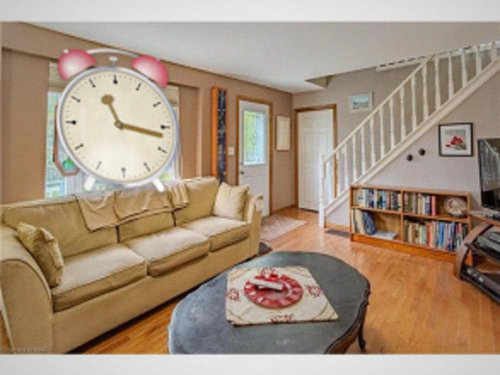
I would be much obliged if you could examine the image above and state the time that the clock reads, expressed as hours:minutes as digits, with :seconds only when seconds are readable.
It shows 11:17
